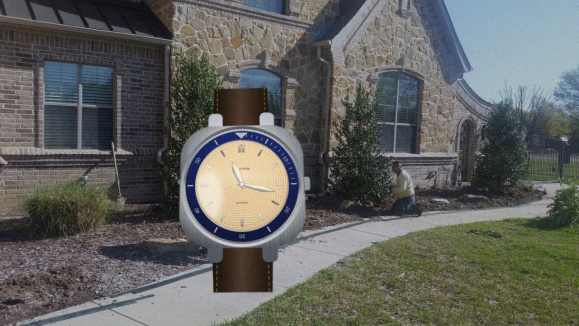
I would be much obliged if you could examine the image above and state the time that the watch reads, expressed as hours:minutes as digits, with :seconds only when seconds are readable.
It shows 11:17
